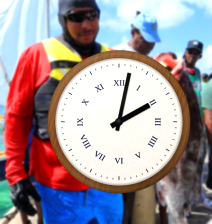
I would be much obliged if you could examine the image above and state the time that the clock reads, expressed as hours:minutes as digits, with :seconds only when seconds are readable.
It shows 2:02
